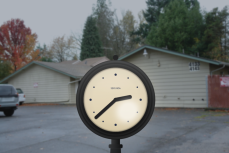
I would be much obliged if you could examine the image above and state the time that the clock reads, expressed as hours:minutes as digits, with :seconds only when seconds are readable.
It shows 2:38
